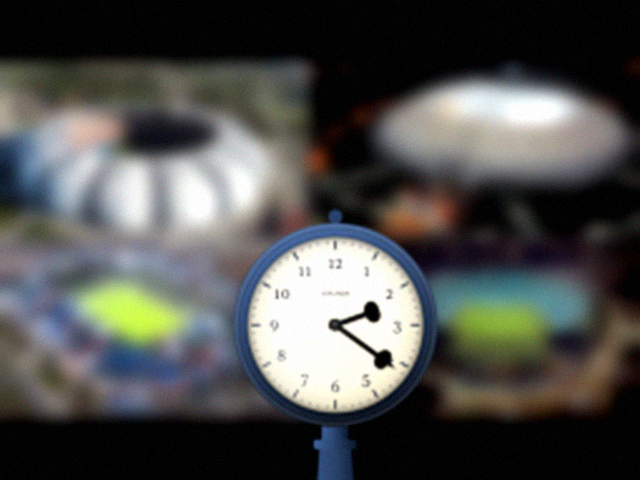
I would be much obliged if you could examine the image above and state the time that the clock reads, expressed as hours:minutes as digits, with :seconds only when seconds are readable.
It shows 2:21
